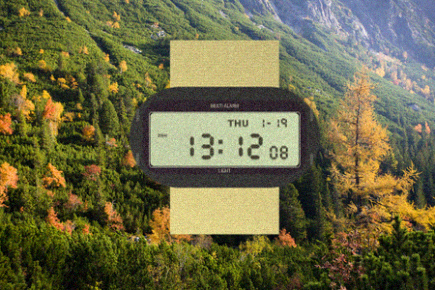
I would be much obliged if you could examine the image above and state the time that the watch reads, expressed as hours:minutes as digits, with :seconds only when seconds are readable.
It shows 13:12:08
